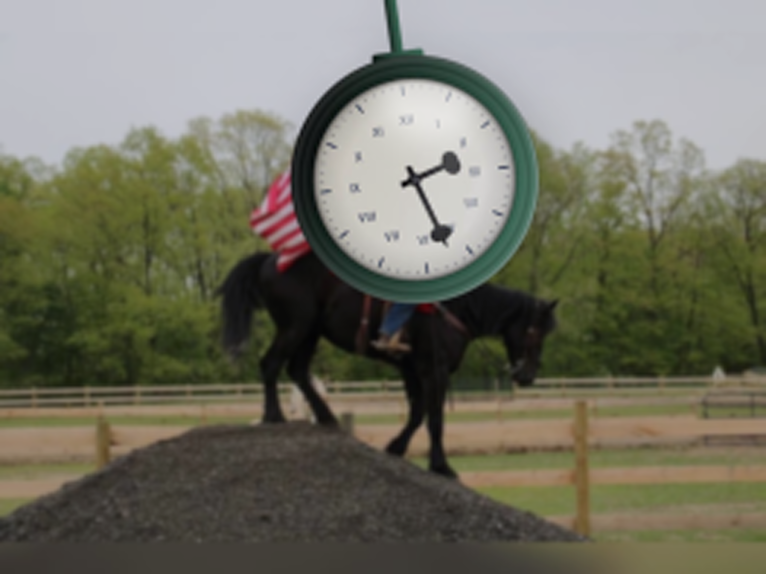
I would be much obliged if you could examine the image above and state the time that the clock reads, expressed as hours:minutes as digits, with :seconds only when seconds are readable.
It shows 2:27
